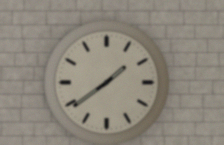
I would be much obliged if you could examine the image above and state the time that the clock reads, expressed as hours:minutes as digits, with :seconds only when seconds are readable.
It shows 1:39
